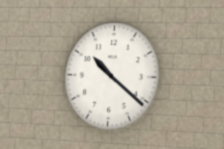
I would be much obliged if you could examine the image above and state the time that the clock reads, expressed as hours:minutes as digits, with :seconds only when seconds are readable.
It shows 10:21
